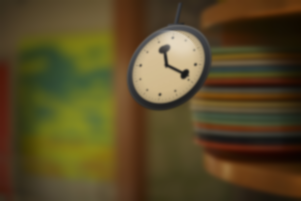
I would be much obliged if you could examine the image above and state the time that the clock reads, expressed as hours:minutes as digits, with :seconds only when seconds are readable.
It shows 11:19
